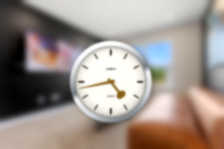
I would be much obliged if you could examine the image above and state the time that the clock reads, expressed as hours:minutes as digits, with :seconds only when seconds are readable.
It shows 4:43
